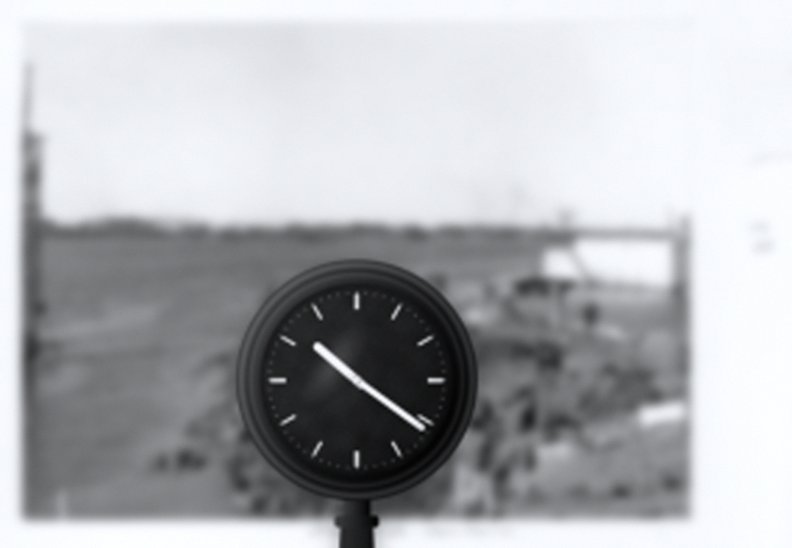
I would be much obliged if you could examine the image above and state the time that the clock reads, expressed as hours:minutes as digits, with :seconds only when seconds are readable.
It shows 10:21
